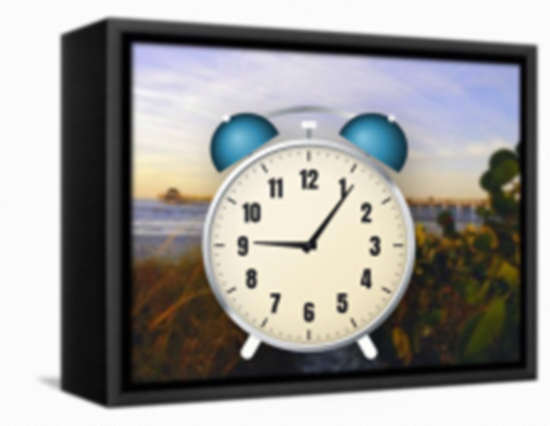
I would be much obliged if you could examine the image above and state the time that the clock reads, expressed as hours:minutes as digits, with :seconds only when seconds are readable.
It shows 9:06
